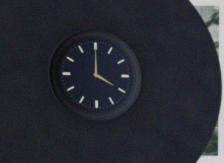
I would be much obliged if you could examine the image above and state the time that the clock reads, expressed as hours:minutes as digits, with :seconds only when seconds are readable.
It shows 4:00
